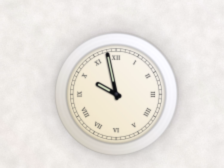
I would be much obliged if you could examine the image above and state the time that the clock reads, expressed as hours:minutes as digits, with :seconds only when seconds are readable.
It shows 9:58
